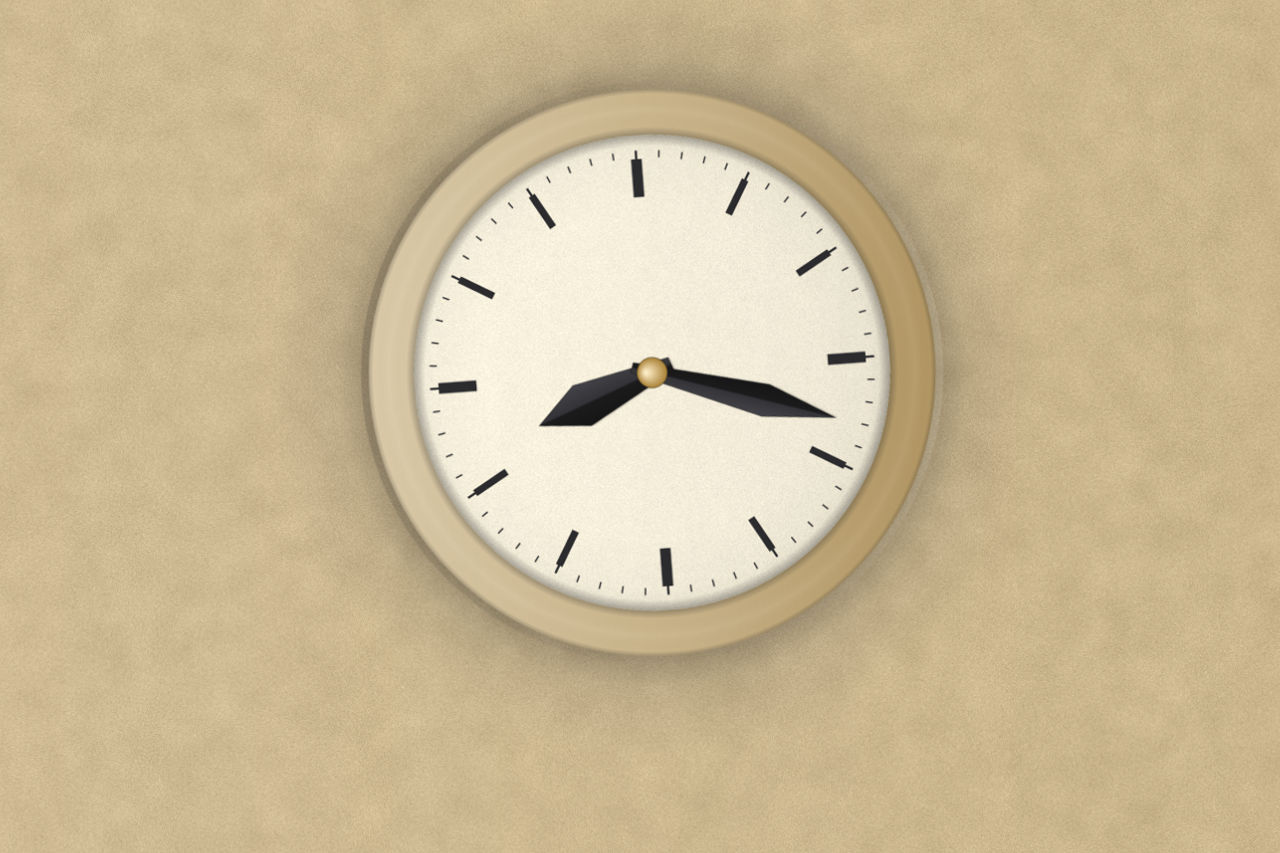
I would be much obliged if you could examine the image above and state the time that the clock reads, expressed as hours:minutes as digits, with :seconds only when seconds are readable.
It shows 8:18
